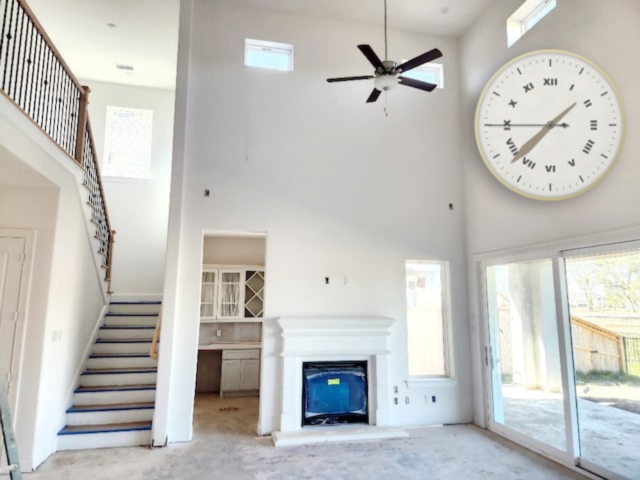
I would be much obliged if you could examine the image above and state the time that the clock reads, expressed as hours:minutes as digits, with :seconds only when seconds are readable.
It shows 1:37:45
